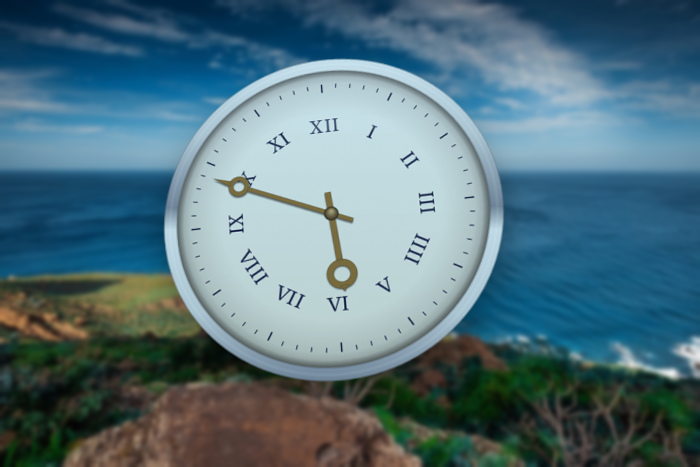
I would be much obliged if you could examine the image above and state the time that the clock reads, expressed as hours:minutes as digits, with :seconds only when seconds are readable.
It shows 5:49
